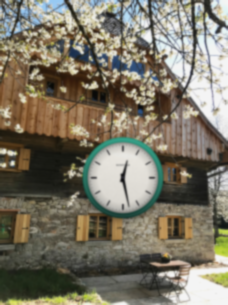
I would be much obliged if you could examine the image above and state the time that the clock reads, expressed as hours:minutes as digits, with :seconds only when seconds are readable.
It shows 12:28
